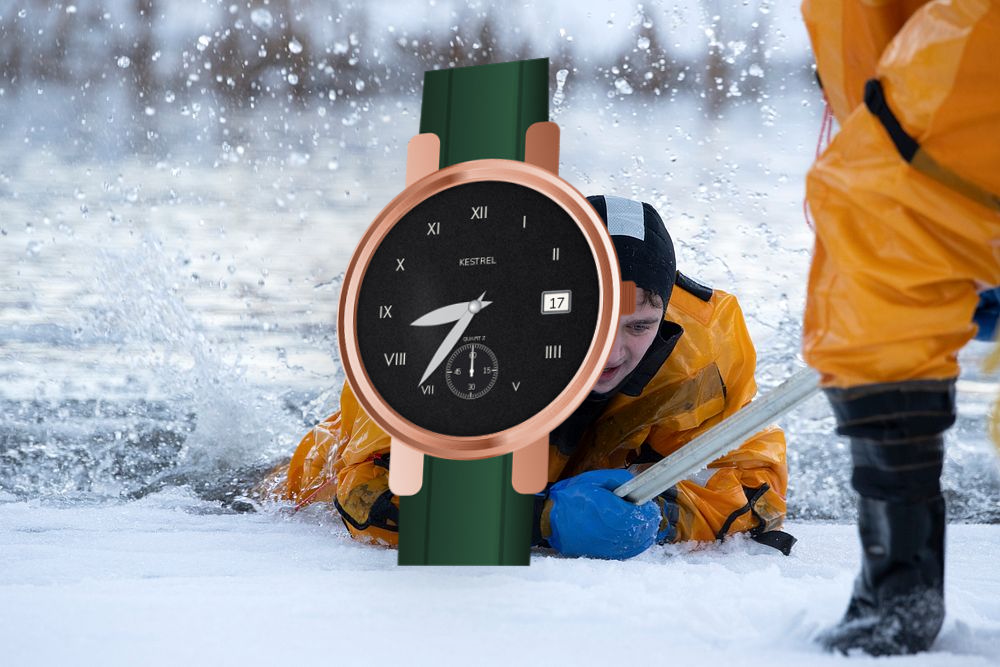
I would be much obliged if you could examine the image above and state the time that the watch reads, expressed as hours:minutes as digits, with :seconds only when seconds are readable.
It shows 8:36
